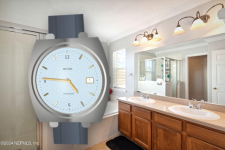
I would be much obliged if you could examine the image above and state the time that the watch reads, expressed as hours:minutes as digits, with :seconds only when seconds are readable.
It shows 4:46
